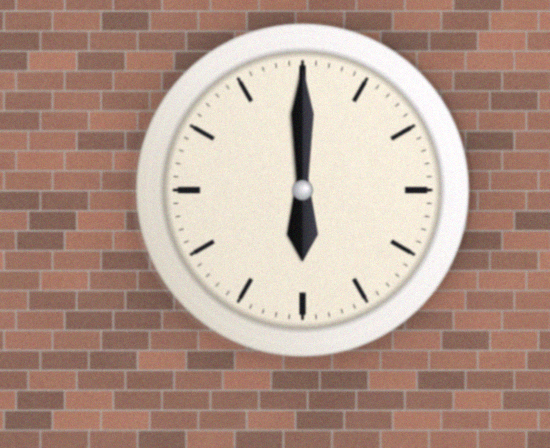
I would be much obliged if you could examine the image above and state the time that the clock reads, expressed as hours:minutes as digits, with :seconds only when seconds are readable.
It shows 6:00
